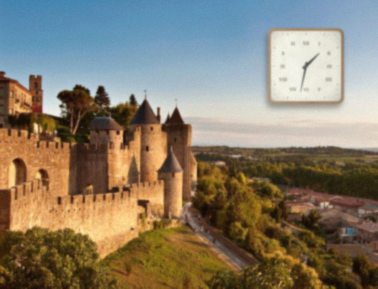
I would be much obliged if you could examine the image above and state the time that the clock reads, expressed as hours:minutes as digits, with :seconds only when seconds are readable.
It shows 1:32
